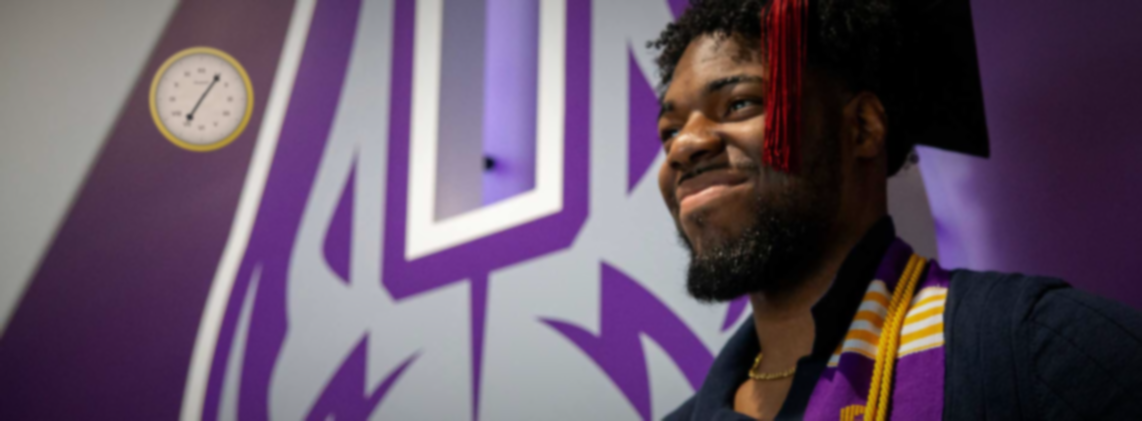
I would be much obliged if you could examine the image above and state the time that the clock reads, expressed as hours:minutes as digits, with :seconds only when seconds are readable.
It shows 7:06
